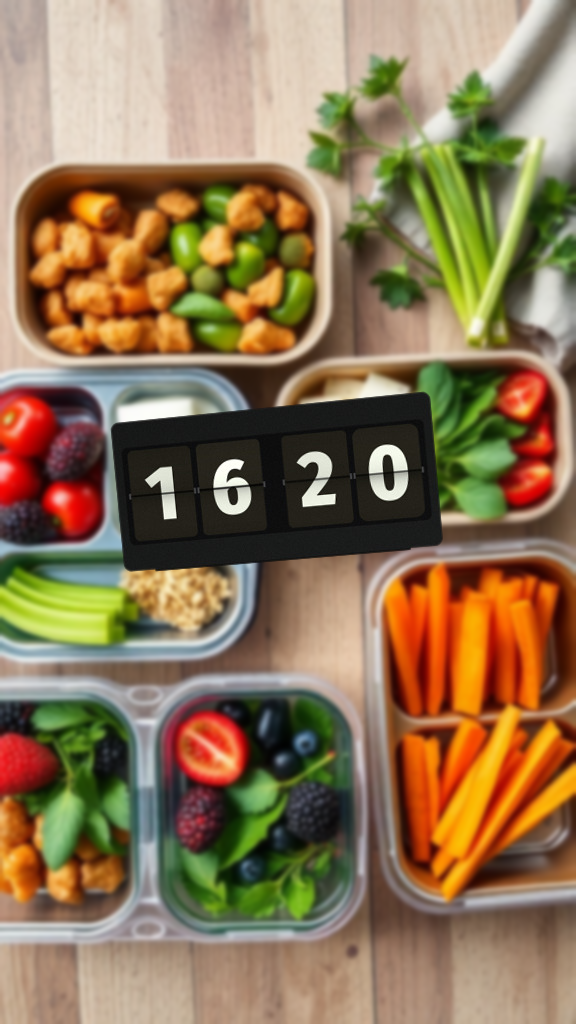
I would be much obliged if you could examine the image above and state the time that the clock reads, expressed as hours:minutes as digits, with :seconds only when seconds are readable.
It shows 16:20
